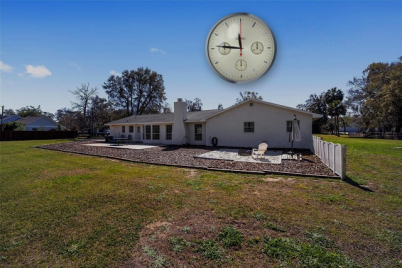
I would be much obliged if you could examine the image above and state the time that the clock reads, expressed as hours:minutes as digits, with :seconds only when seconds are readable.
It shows 11:46
